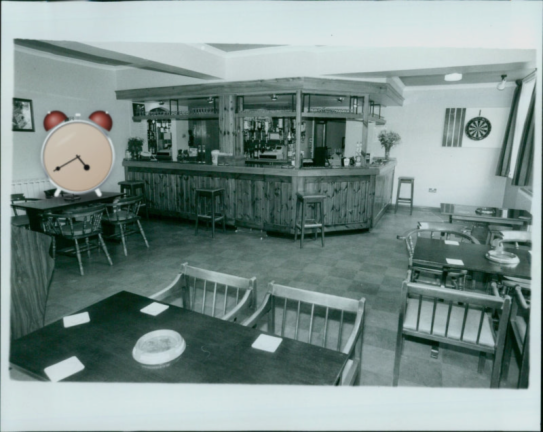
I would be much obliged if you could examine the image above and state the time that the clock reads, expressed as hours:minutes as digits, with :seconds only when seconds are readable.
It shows 4:40
